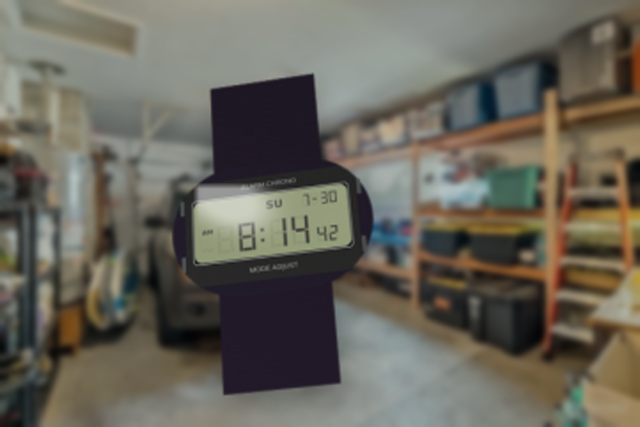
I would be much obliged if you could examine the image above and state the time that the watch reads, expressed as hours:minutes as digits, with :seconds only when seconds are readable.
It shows 8:14:42
